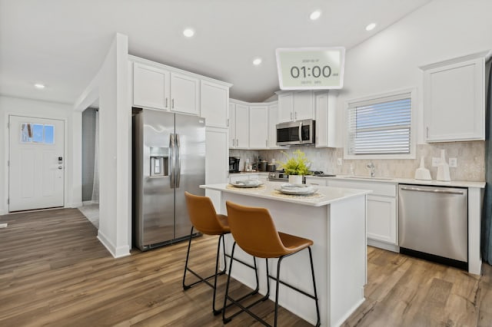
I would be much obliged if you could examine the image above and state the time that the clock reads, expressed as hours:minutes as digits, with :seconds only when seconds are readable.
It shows 1:00
